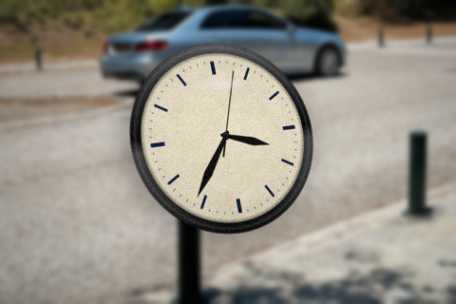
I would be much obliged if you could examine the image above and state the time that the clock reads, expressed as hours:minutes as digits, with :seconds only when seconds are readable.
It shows 3:36:03
